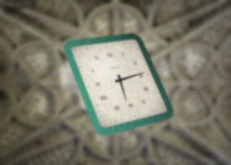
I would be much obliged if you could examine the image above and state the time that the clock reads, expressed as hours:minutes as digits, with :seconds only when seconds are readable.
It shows 6:14
